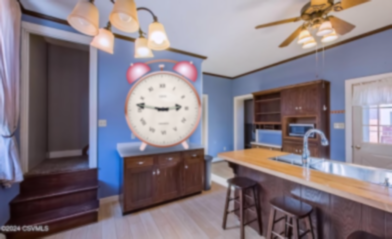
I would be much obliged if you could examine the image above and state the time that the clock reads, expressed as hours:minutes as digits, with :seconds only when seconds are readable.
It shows 2:47
